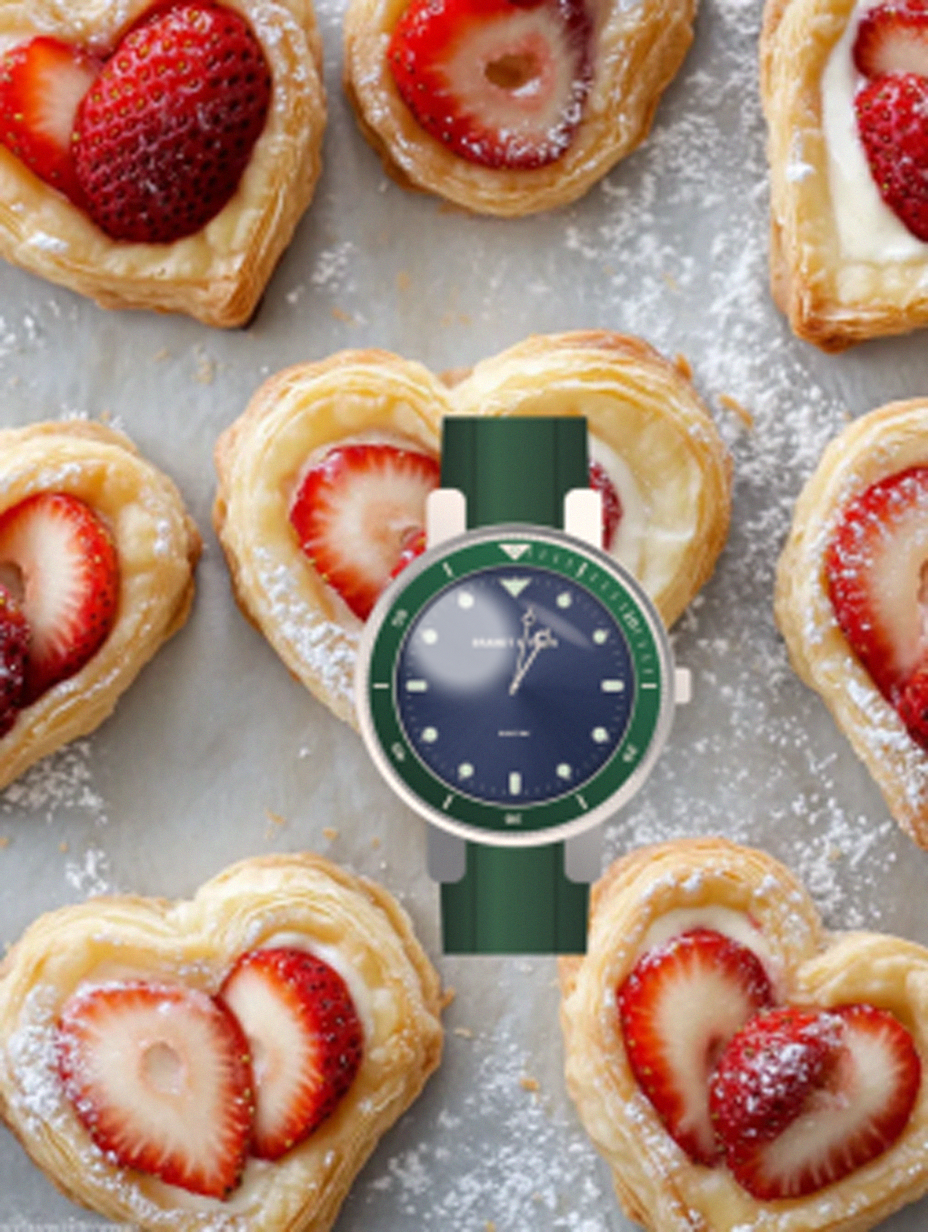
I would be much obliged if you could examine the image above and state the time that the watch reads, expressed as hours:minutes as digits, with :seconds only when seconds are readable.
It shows 1:02
